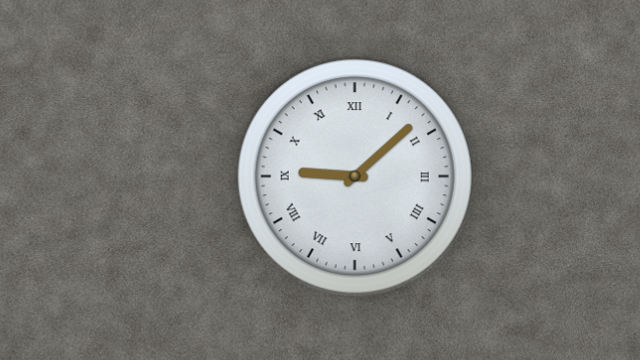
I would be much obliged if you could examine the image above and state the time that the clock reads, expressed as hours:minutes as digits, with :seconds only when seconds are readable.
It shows 9:08
